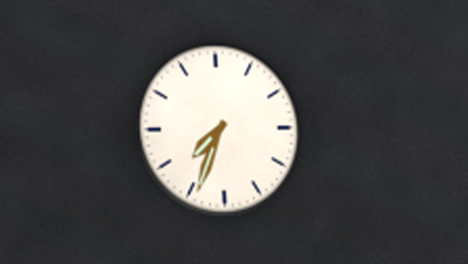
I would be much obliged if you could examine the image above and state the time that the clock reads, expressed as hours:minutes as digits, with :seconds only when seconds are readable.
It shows 7:34
